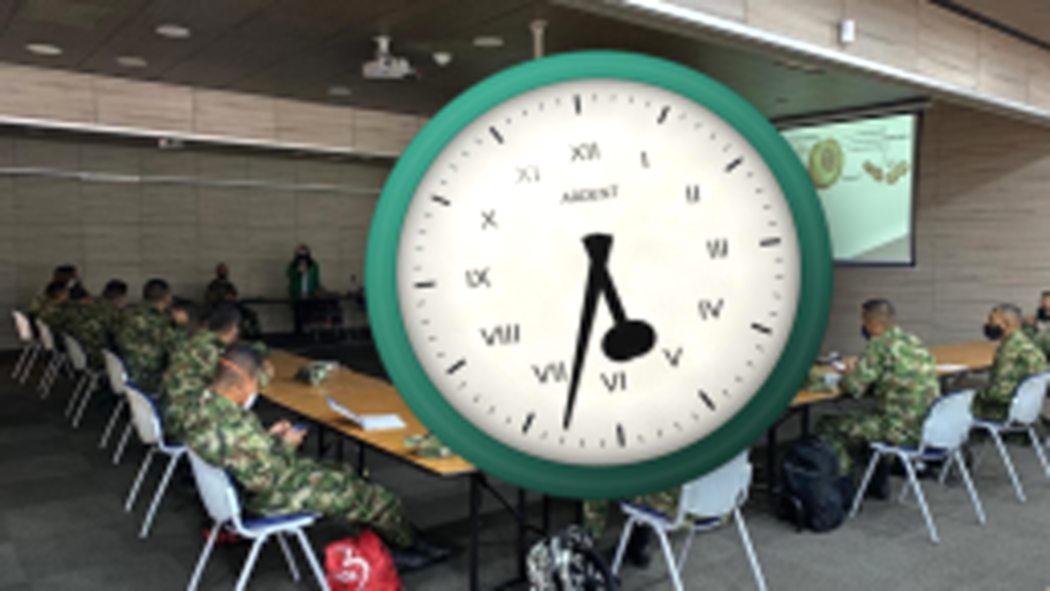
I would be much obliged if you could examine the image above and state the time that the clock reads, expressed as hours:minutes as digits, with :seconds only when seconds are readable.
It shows 5:33
